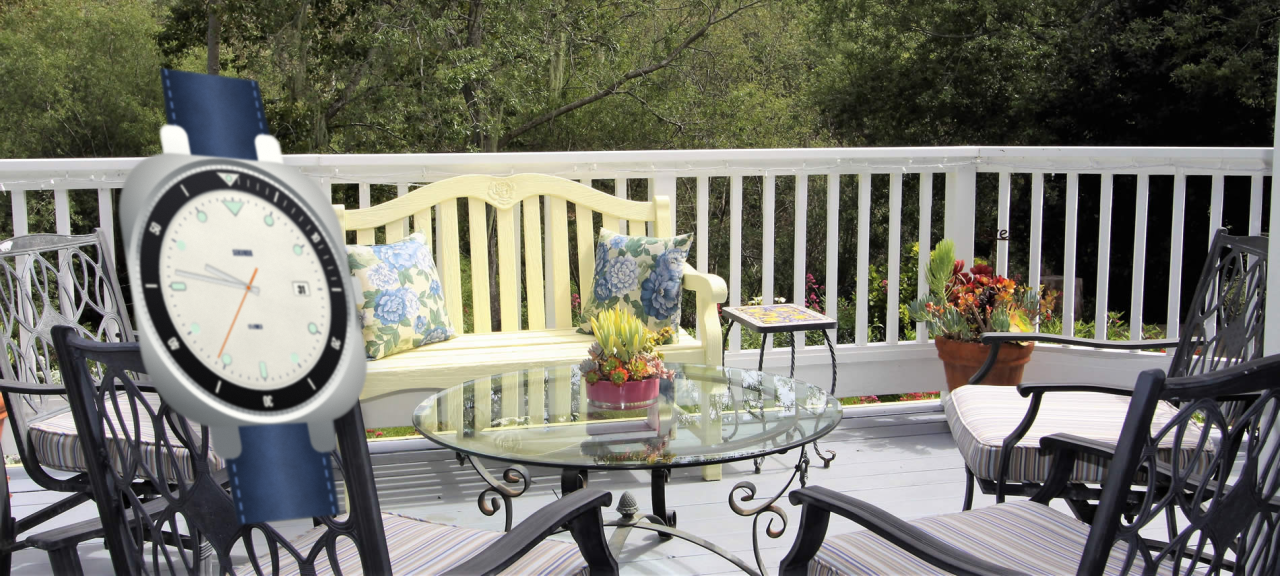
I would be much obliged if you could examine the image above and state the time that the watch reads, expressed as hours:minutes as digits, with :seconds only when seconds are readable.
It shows 9:46:36
